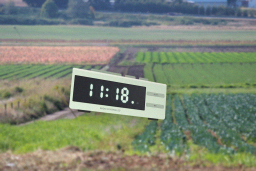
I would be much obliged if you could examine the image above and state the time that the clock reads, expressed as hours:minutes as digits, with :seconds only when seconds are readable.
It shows 11:18
